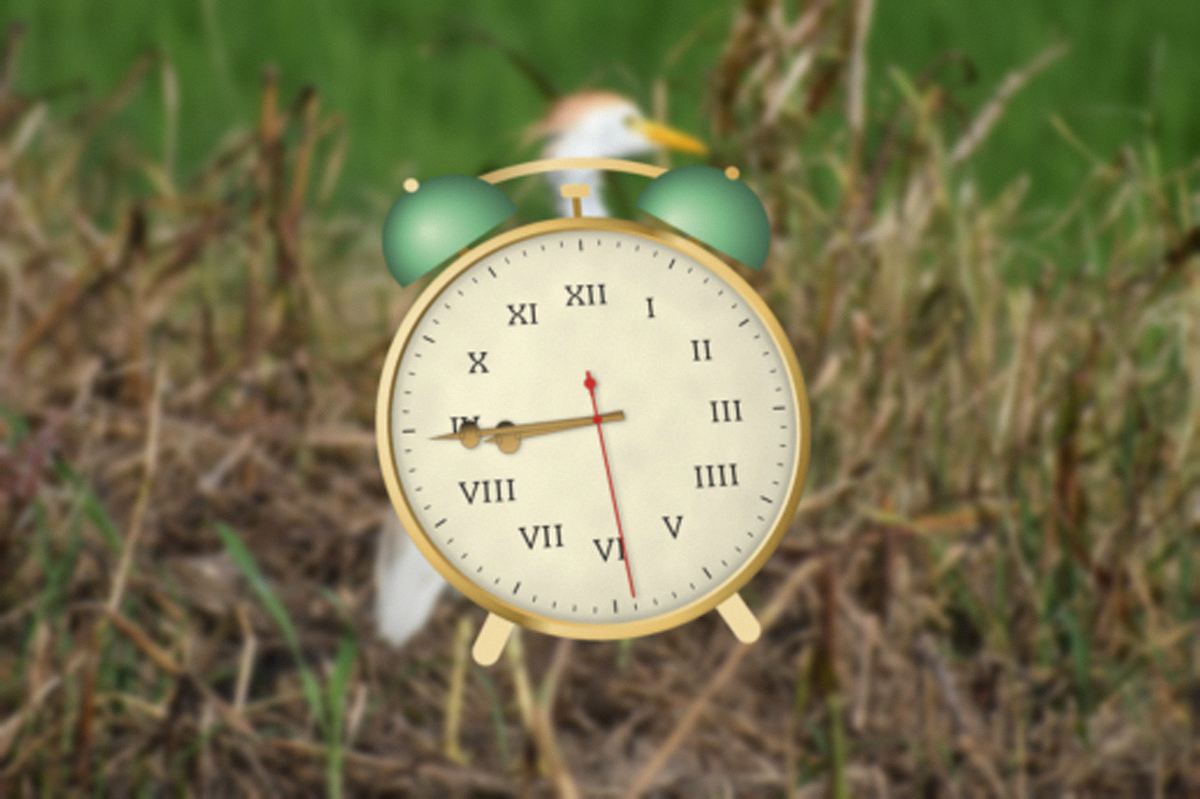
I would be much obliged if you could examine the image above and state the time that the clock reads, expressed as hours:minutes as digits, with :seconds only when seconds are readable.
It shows 8:44:29
